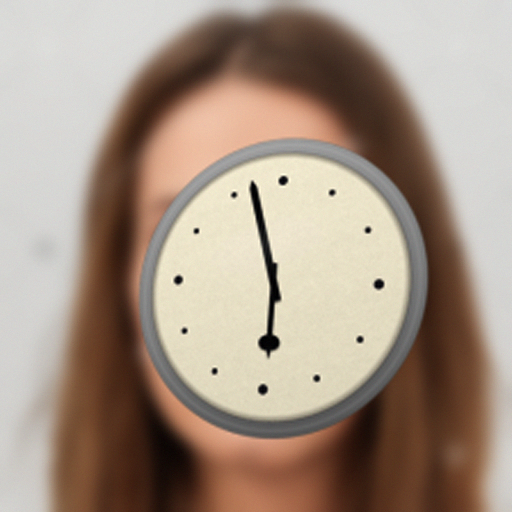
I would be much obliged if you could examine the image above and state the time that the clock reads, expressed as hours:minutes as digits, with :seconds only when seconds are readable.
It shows 5:57
